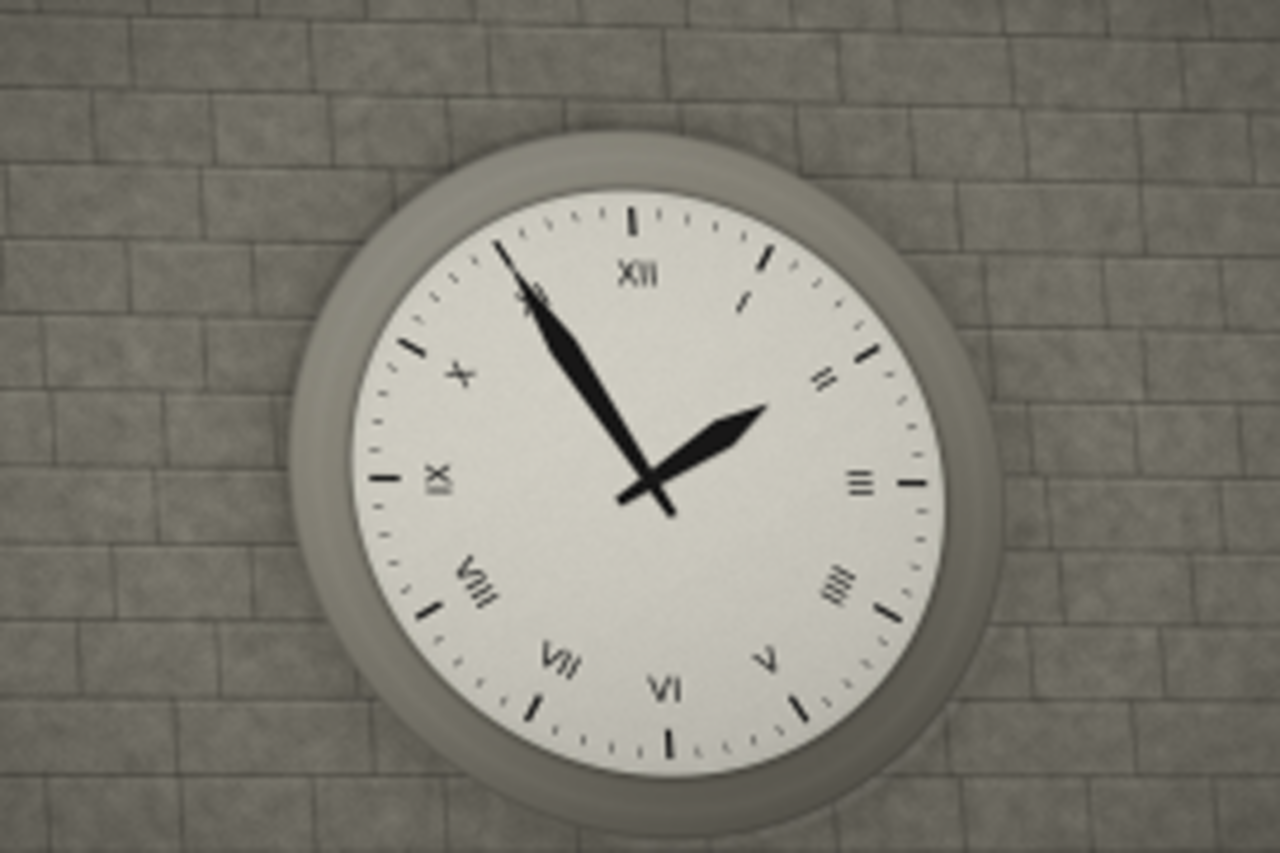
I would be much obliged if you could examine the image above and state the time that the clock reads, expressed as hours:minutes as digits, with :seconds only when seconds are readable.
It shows 1:55
